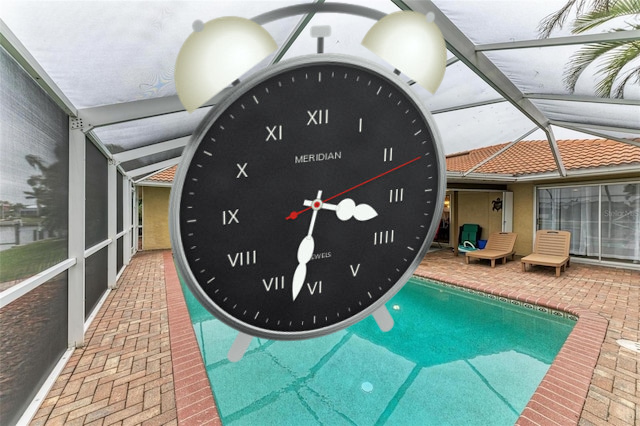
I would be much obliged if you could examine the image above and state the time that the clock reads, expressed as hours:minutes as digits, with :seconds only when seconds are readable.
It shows 3:32:12
